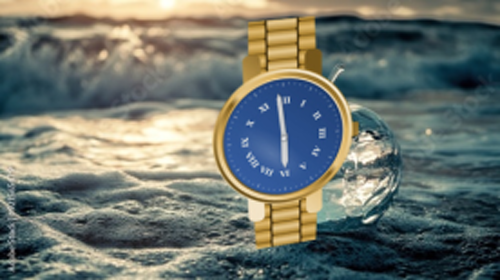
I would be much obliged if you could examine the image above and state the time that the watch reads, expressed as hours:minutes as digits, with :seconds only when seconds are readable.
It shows 5:59
